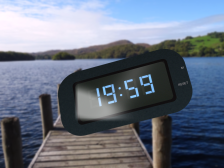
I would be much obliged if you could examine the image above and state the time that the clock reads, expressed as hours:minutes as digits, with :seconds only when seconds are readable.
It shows 19:59
